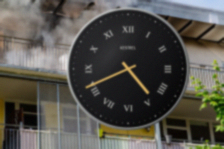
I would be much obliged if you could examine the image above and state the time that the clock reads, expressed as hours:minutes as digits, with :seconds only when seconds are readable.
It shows 4:41
